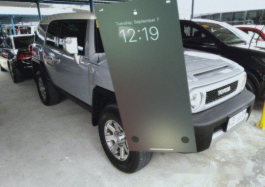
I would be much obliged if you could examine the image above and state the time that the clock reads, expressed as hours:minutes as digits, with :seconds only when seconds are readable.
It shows 12:19
